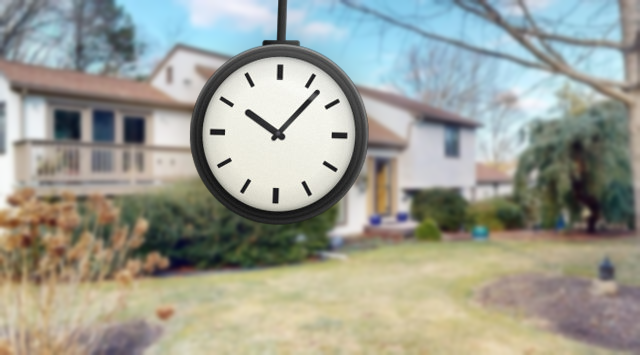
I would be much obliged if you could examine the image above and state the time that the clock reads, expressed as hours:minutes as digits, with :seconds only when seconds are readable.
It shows 10:07
